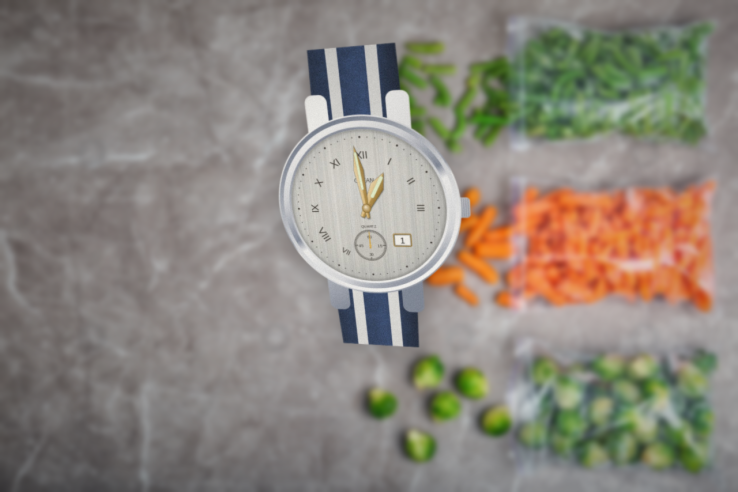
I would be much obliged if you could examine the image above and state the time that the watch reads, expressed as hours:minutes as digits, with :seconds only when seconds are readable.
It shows 12:59
